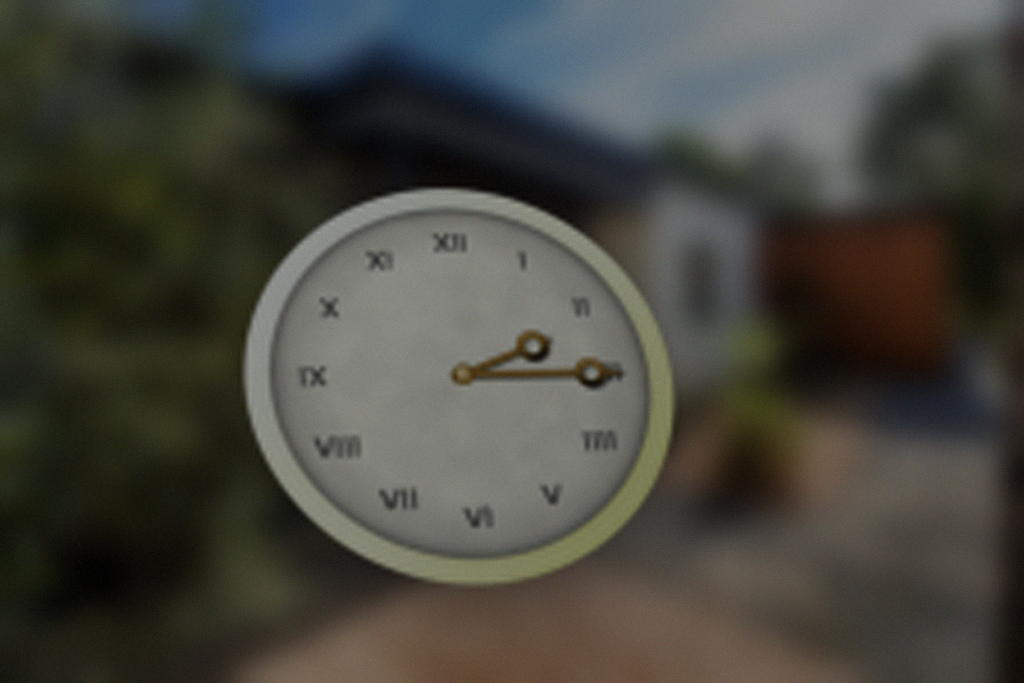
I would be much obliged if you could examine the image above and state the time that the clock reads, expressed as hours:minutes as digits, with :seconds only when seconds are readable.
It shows 2:15
